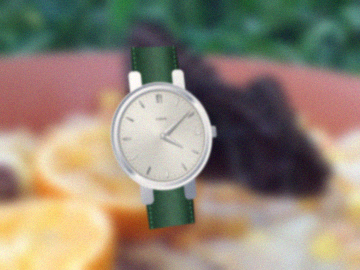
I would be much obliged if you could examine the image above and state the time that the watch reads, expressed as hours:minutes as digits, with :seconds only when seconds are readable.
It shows 4:09
